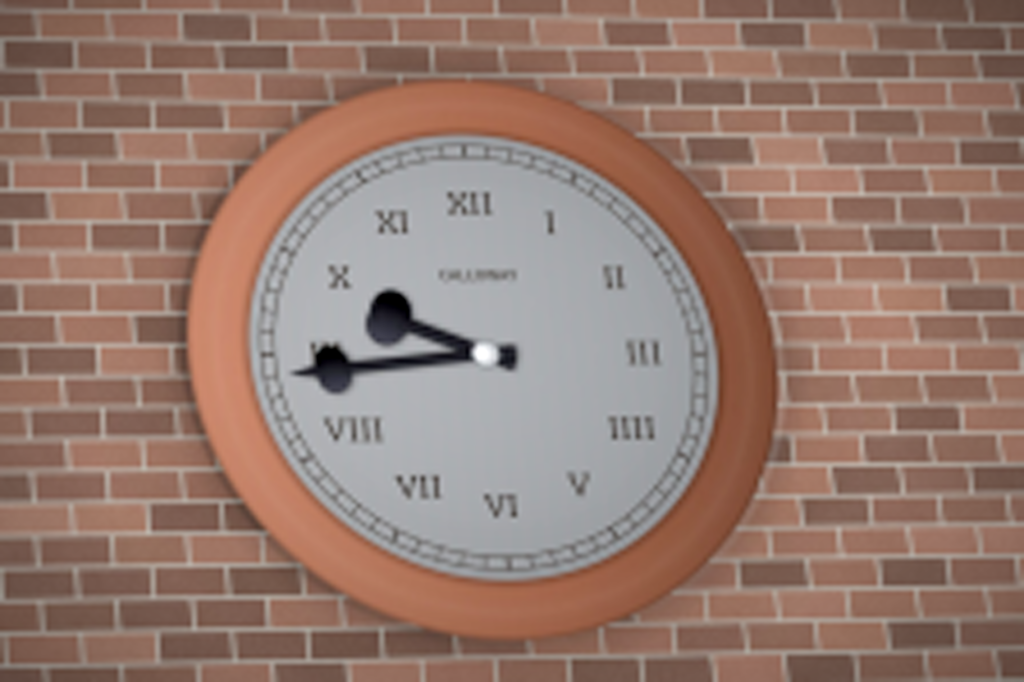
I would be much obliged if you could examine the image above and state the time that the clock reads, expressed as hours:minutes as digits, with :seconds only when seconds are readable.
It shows 9:44
